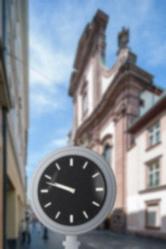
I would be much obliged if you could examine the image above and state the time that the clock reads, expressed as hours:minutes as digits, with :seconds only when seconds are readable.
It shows 9:48
